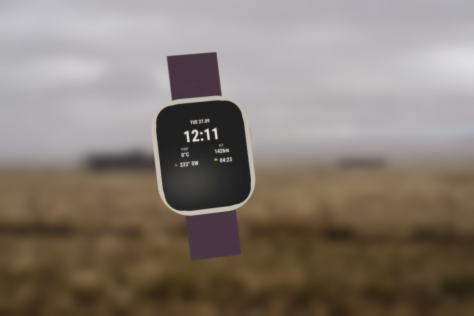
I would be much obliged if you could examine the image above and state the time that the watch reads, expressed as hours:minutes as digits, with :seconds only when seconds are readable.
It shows 12:11
